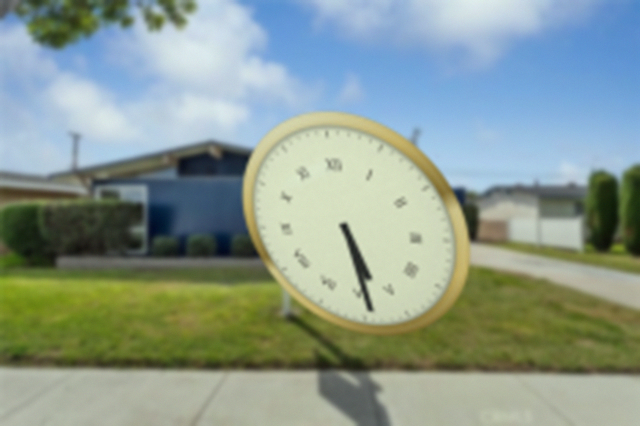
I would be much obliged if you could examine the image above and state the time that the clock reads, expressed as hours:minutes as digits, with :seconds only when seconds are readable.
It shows 5:29
